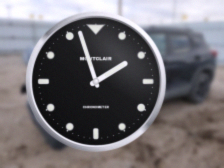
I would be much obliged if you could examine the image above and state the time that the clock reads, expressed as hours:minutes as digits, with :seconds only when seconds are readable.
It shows 1:57
